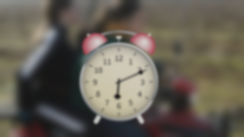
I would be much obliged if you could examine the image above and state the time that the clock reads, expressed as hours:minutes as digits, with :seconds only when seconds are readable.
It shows 6:11
